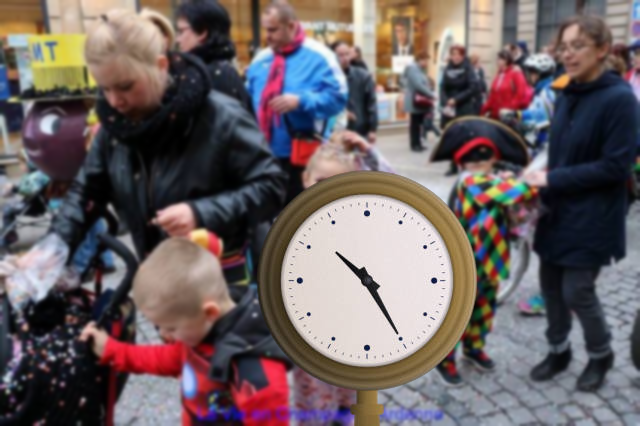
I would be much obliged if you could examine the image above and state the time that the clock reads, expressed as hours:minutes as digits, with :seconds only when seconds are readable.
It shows 10:25
